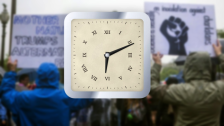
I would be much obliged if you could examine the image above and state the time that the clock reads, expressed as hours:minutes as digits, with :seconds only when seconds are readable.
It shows 6:11
